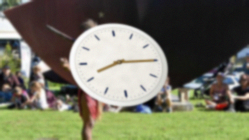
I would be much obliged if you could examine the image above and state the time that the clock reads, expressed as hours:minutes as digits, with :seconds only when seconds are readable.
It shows 8:15
